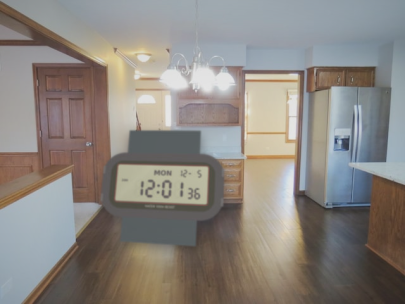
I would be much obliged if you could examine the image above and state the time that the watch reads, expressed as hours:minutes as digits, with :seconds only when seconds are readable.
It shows 12:01:36
